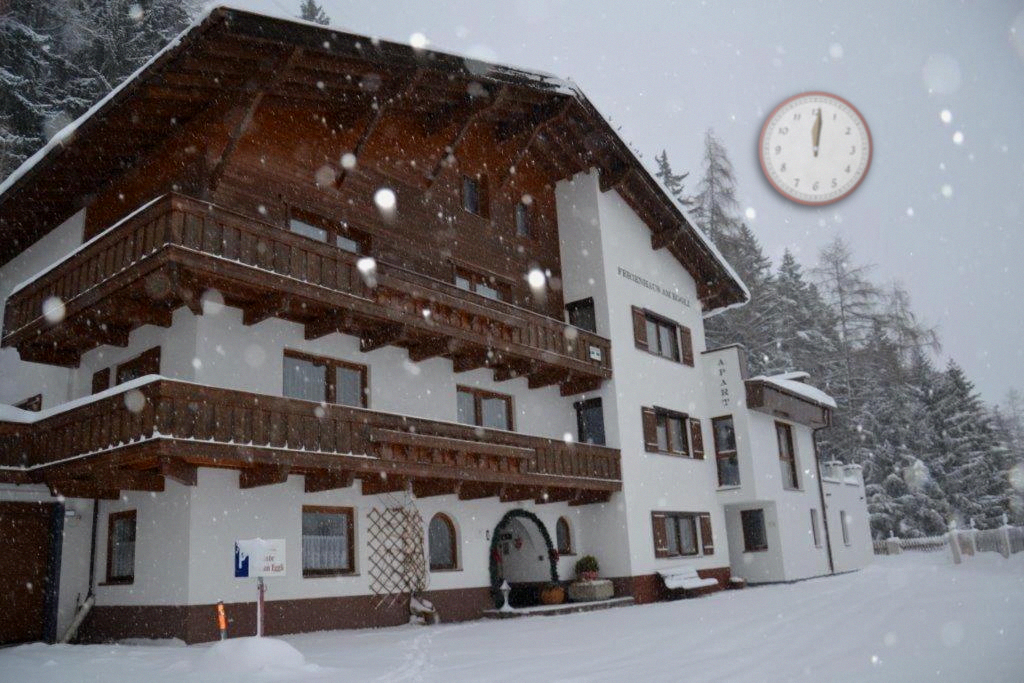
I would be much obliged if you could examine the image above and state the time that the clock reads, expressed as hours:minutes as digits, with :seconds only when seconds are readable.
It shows 12:01
